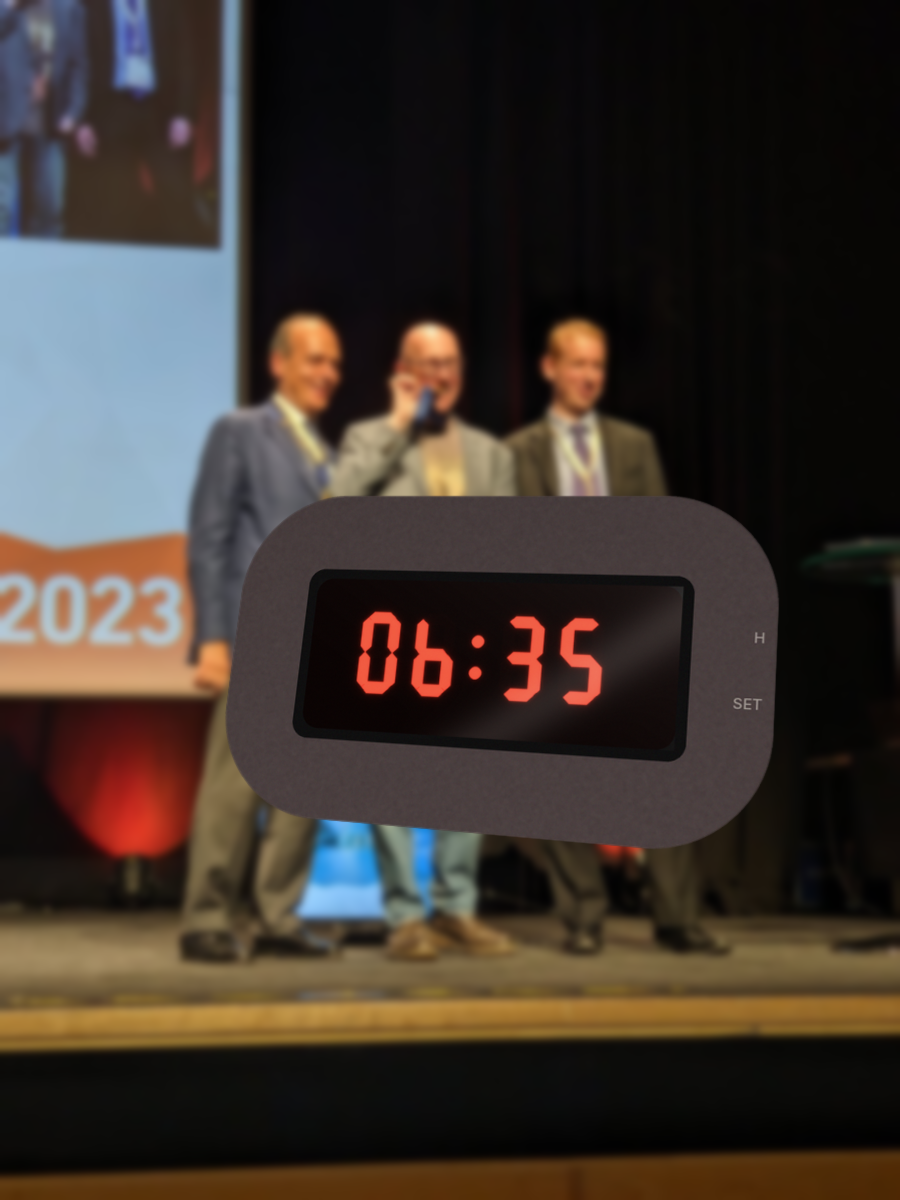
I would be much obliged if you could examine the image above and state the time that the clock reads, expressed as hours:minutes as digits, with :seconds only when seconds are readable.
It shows 6:35
